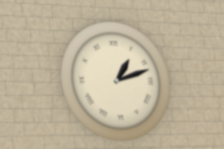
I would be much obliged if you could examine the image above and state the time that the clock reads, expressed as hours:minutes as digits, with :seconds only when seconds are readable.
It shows 1:12
